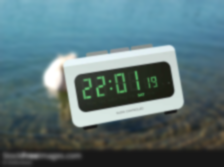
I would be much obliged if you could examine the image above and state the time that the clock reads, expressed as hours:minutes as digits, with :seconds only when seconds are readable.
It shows 22:01:19
